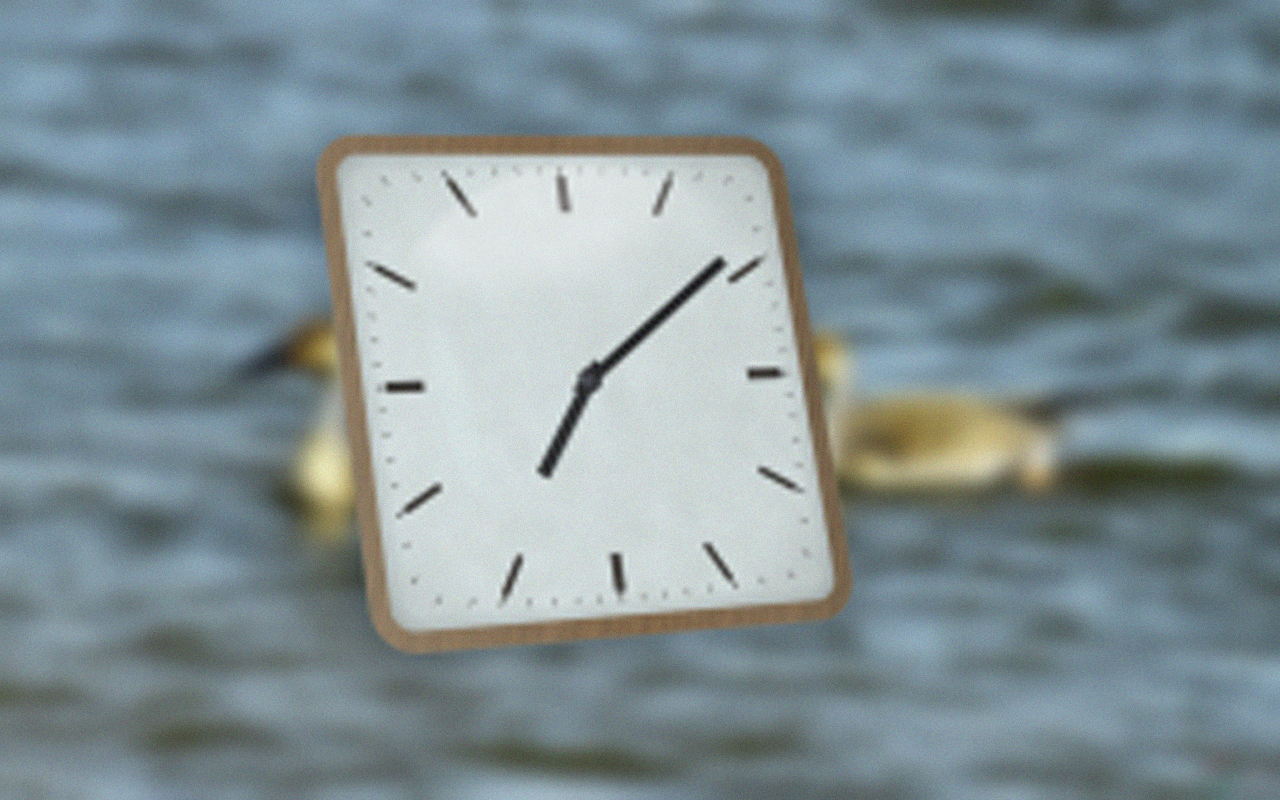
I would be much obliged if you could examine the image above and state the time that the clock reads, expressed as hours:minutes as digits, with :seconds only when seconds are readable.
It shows 7:09
